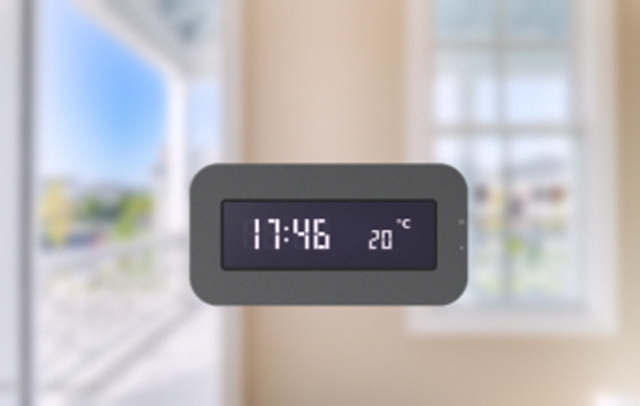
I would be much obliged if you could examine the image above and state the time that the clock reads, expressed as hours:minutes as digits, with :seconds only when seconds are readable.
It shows 17:46
